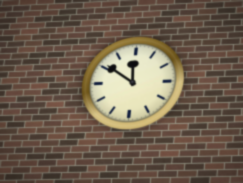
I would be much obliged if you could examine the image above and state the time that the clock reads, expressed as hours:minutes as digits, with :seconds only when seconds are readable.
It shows 11:51
